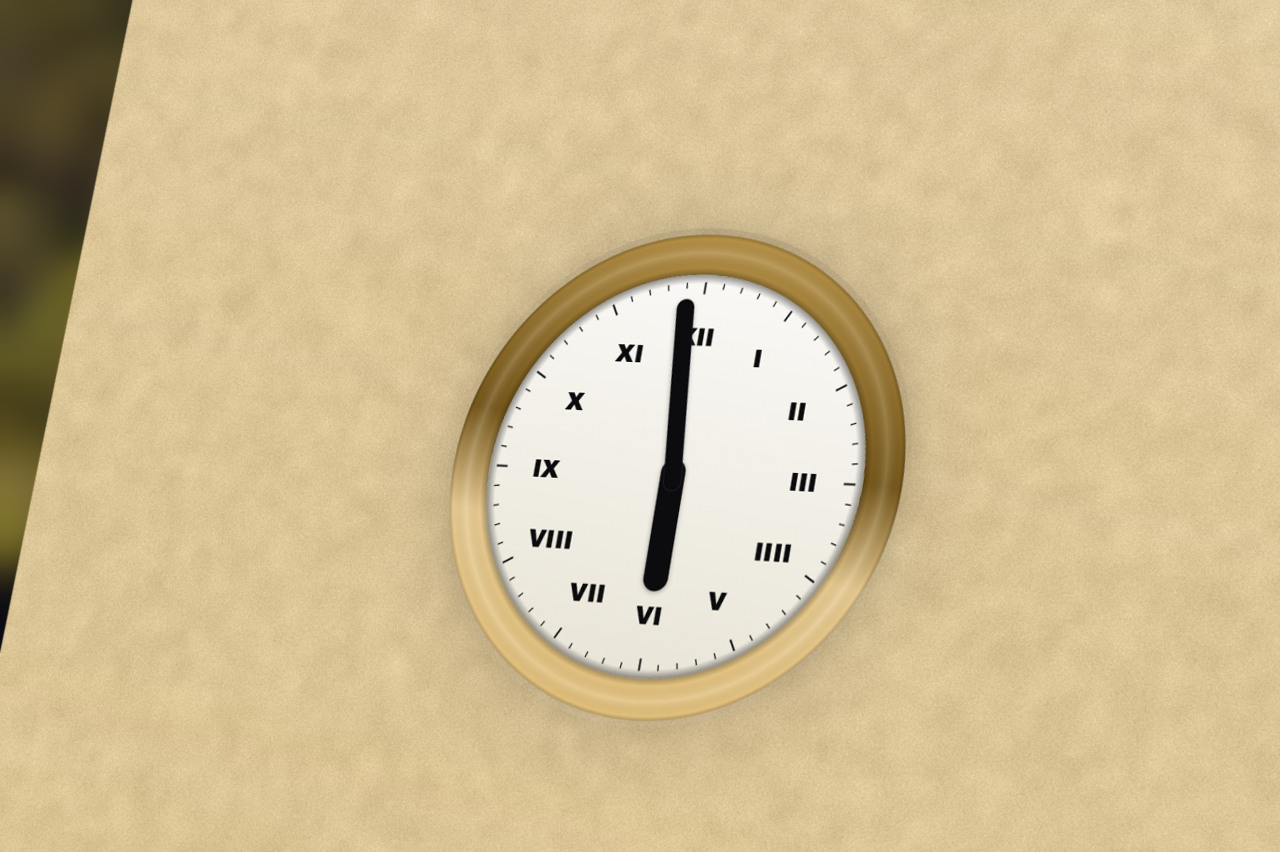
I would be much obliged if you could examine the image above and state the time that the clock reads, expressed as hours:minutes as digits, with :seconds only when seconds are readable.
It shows 5:59
